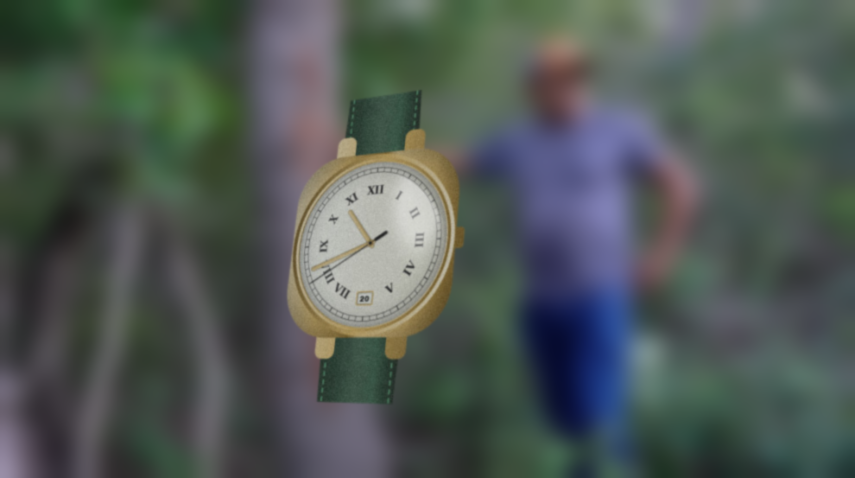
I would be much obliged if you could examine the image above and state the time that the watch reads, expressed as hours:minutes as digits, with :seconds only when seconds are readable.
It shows 10:41:40
